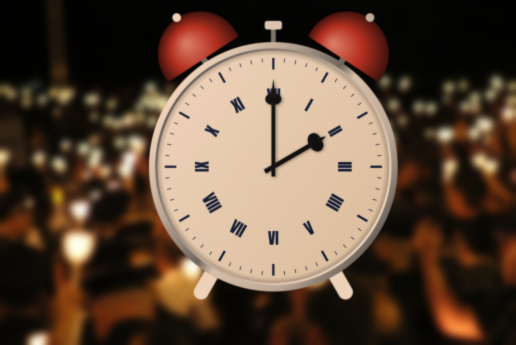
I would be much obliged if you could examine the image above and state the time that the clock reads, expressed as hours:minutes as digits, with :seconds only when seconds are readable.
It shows 2:00
